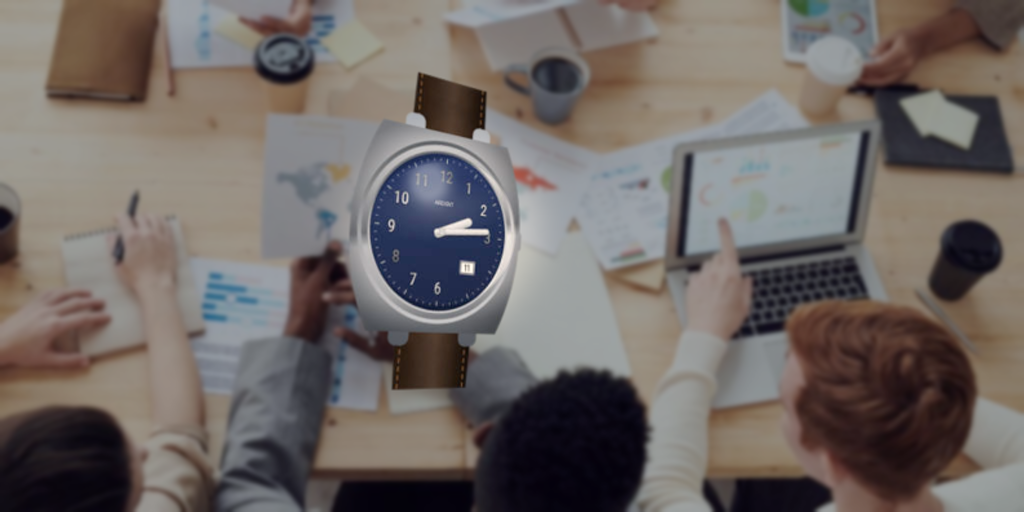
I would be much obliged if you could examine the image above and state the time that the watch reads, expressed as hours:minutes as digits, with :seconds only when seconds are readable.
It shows 2:14
